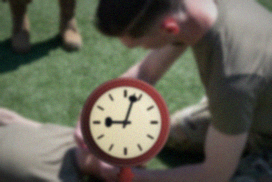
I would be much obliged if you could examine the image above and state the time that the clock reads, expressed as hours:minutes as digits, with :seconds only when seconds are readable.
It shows 9:03
